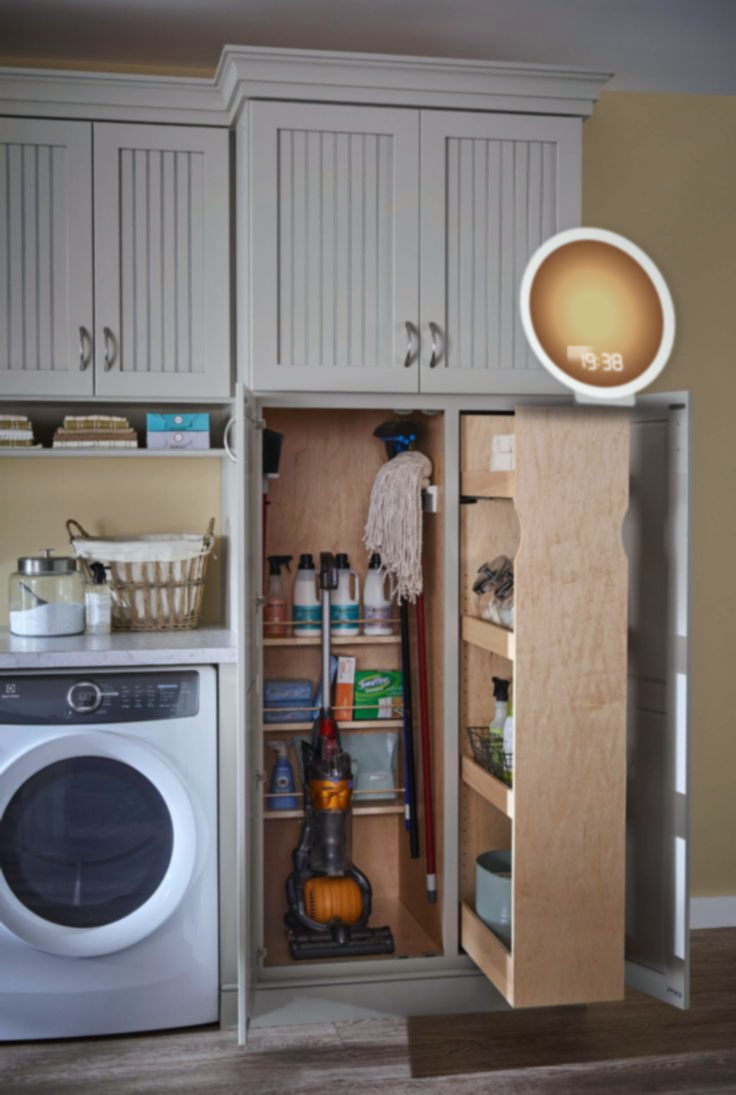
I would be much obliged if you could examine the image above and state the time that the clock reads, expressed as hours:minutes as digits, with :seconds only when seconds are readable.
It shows 19:38
